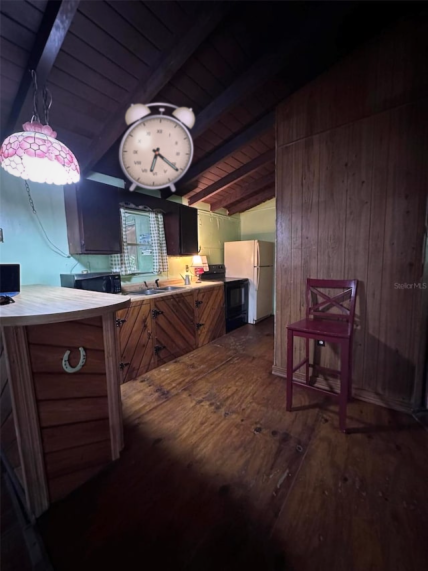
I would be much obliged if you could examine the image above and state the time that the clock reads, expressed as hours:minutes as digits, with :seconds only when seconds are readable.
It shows 6:21
